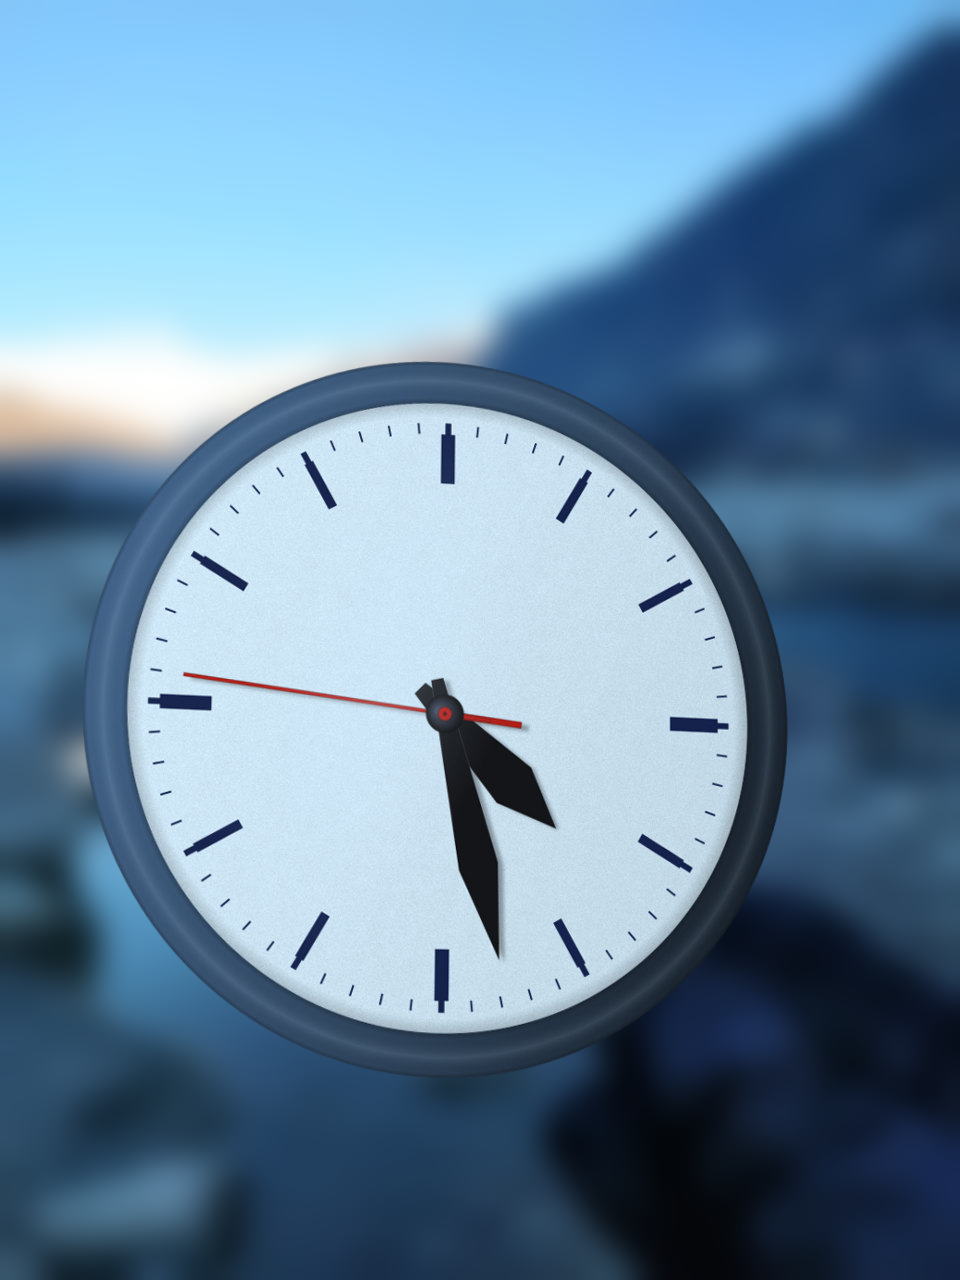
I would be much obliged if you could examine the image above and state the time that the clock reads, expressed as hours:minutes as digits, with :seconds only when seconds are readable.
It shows 4:27:46
